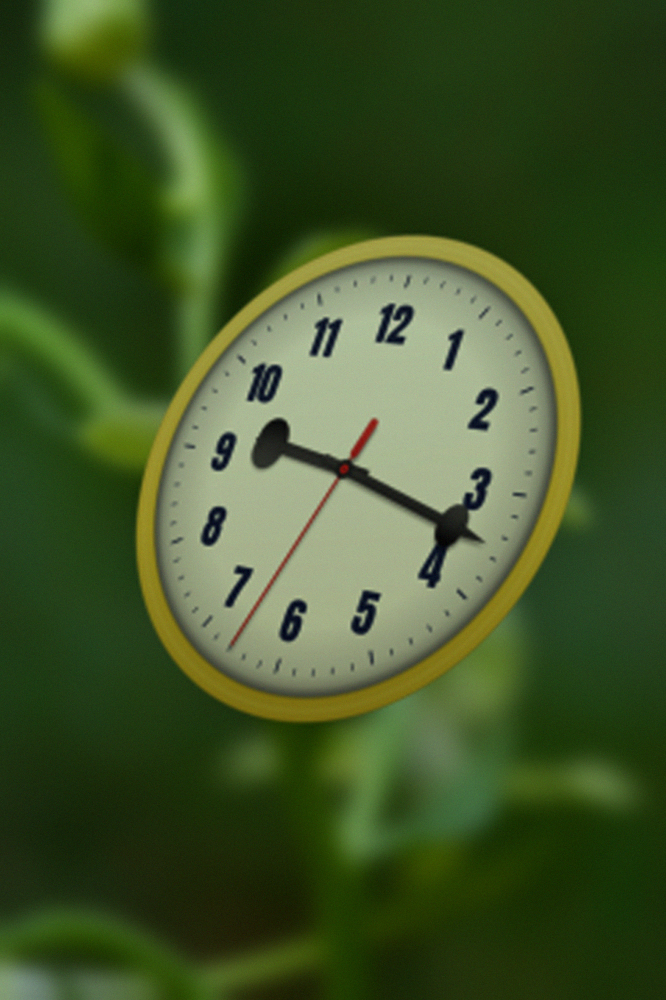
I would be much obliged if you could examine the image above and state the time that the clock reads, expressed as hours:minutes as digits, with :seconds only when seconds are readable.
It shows 9:17:33
